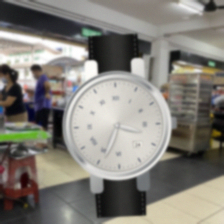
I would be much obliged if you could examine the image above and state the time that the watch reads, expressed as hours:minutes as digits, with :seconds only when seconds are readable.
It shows 3:34
